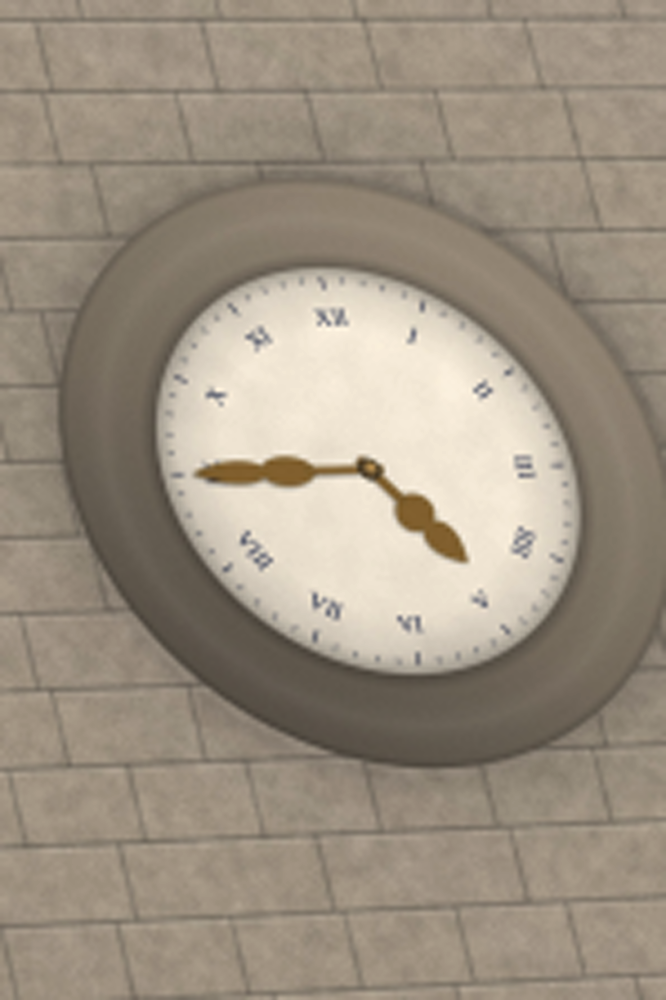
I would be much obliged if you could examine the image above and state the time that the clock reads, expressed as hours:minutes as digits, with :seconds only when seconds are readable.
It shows 4:45
